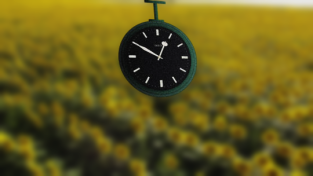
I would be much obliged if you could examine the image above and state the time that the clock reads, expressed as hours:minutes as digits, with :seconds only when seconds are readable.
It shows 12:50
